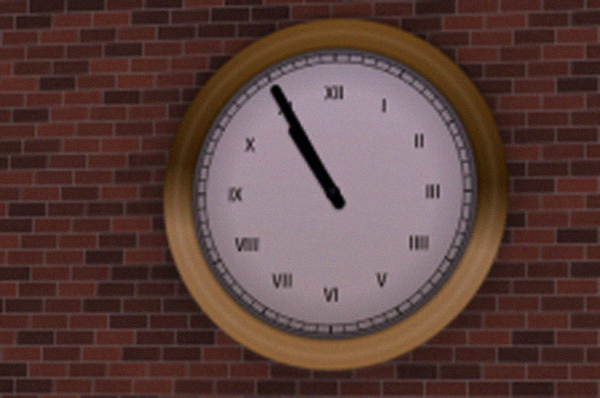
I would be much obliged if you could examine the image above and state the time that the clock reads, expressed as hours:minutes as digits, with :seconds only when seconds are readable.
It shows 10:55
